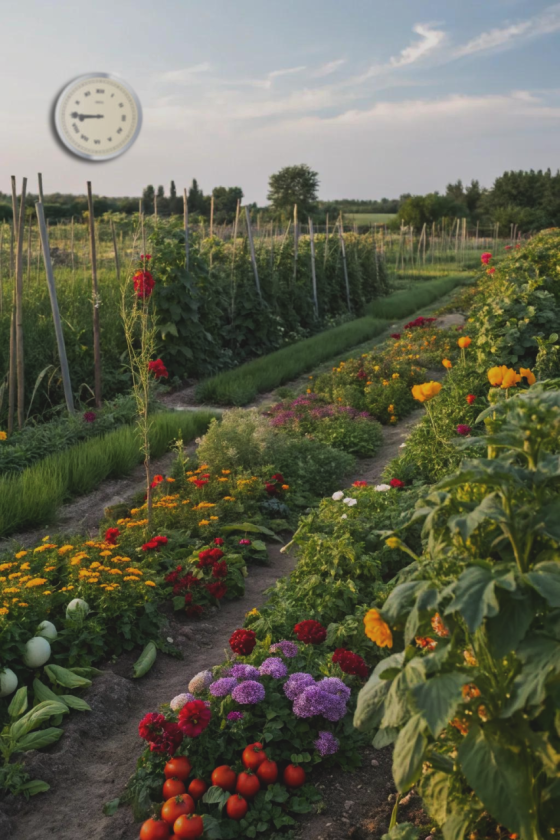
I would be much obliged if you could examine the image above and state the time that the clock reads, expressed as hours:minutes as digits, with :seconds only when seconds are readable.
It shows 8:45
